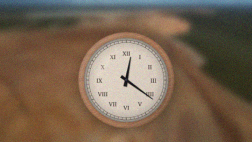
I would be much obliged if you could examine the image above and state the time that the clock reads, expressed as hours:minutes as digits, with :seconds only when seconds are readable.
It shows 12:21
